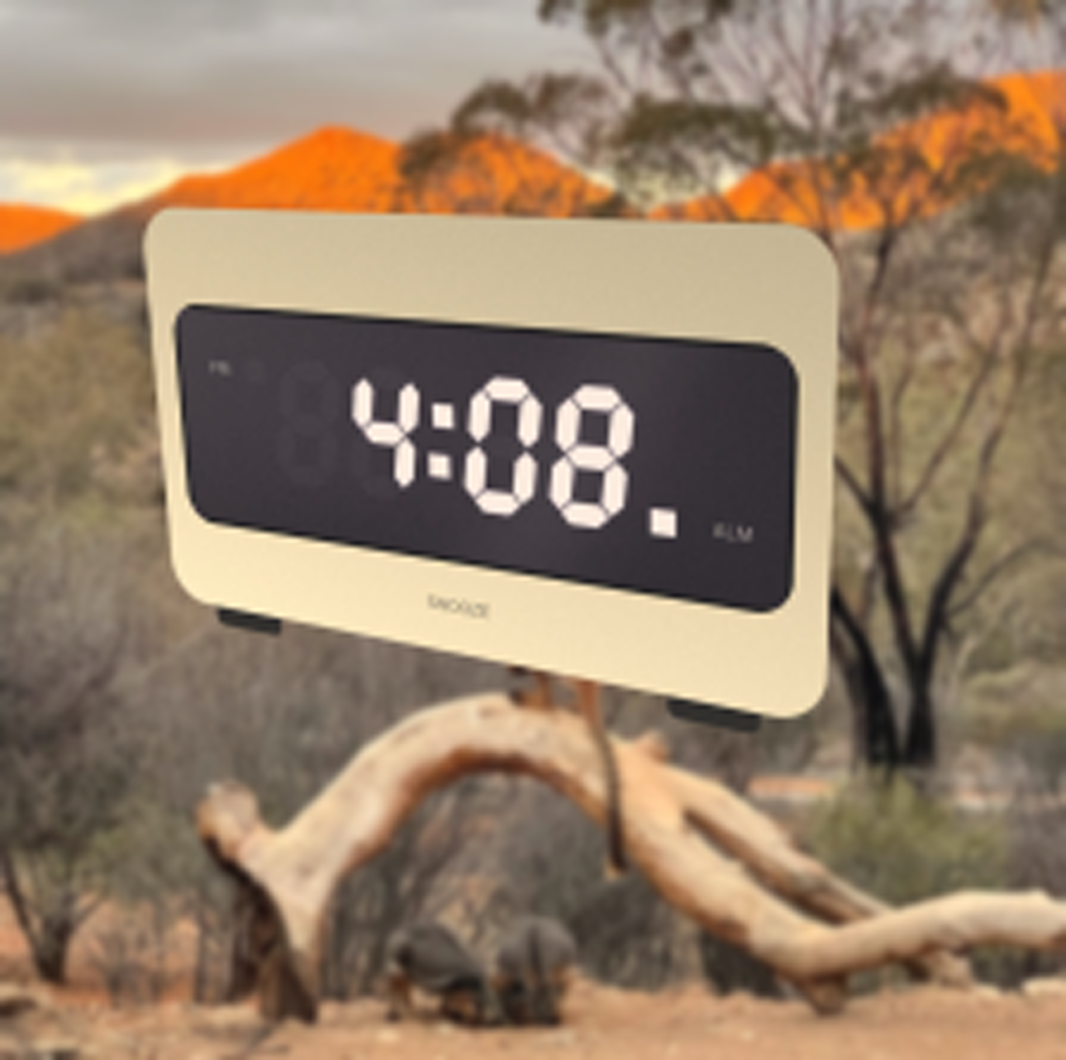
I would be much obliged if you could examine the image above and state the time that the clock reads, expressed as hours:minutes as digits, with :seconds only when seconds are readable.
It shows 4:08
